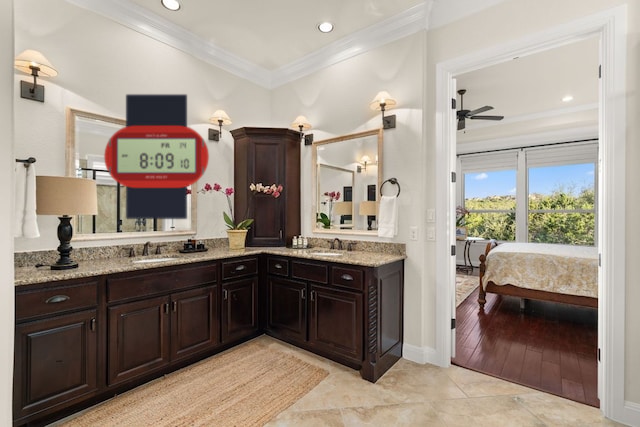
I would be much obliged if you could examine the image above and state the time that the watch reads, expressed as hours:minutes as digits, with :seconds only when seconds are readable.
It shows 8:09:10
